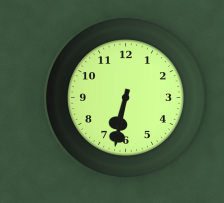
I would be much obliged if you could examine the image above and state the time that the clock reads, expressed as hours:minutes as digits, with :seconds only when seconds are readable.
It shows 6:32
